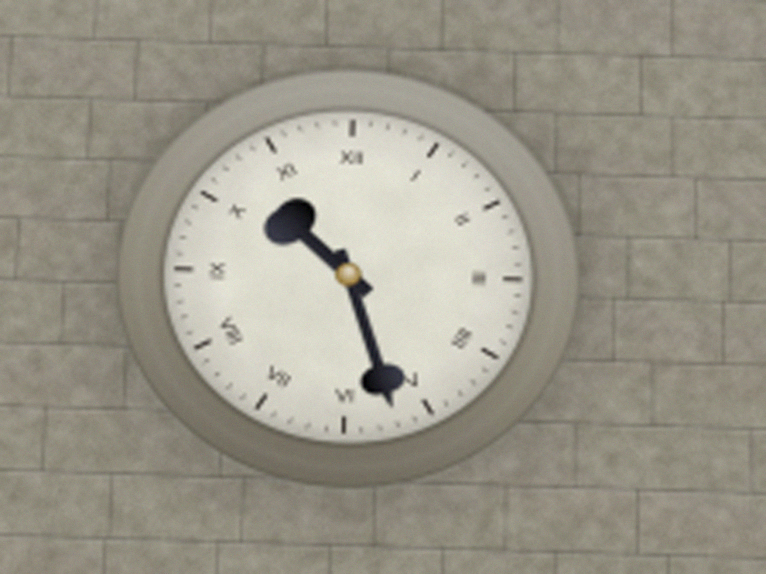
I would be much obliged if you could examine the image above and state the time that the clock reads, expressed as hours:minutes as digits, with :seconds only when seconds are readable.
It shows 10:27
